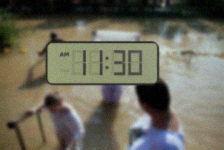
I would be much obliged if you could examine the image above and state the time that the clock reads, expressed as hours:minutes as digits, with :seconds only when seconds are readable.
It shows 11:30
